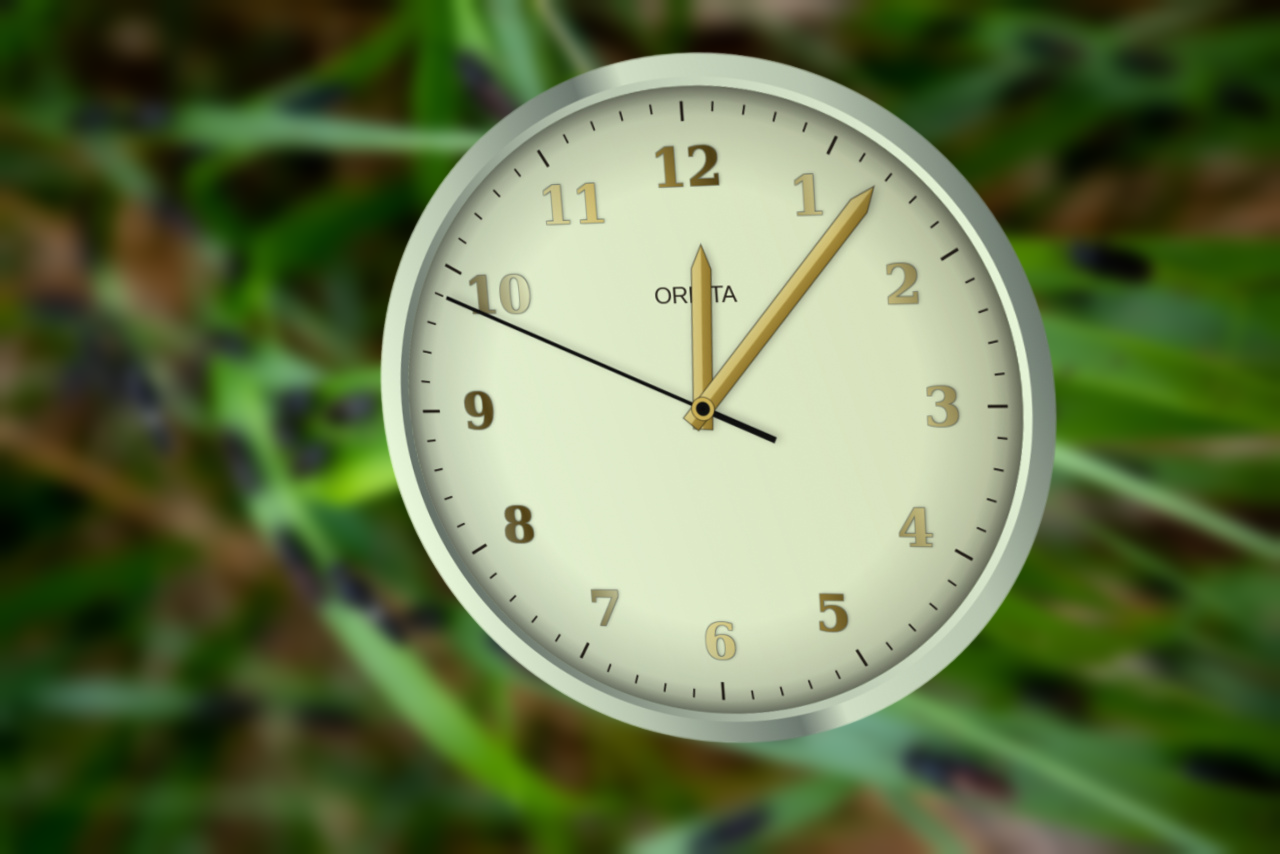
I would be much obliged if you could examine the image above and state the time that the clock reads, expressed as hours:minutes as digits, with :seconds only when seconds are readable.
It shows 12:06:49
